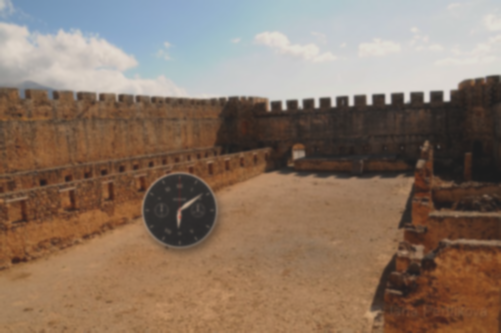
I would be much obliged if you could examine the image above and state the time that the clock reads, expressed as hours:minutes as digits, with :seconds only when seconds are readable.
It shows 6:09
